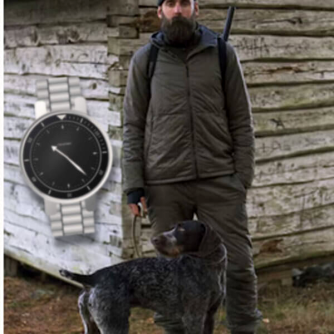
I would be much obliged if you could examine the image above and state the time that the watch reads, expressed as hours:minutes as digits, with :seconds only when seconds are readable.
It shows 10:23
